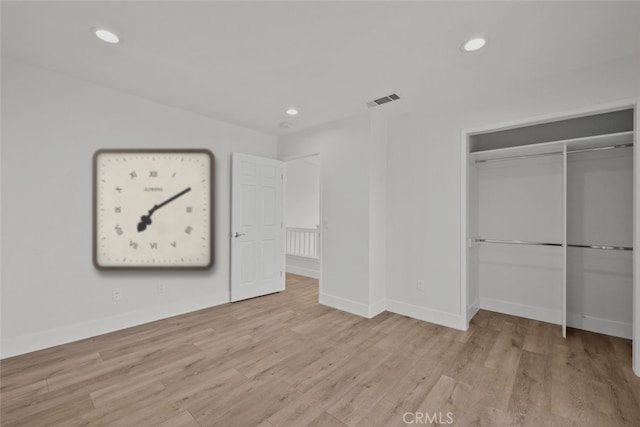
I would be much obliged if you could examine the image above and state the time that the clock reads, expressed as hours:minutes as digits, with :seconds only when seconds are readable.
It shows 7:10
